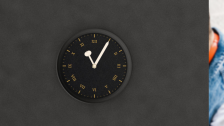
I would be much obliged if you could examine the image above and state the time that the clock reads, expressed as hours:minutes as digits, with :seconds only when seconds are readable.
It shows 11:05
